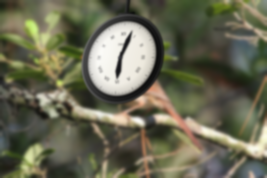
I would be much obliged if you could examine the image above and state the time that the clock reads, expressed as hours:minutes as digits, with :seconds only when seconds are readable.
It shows 6:03
